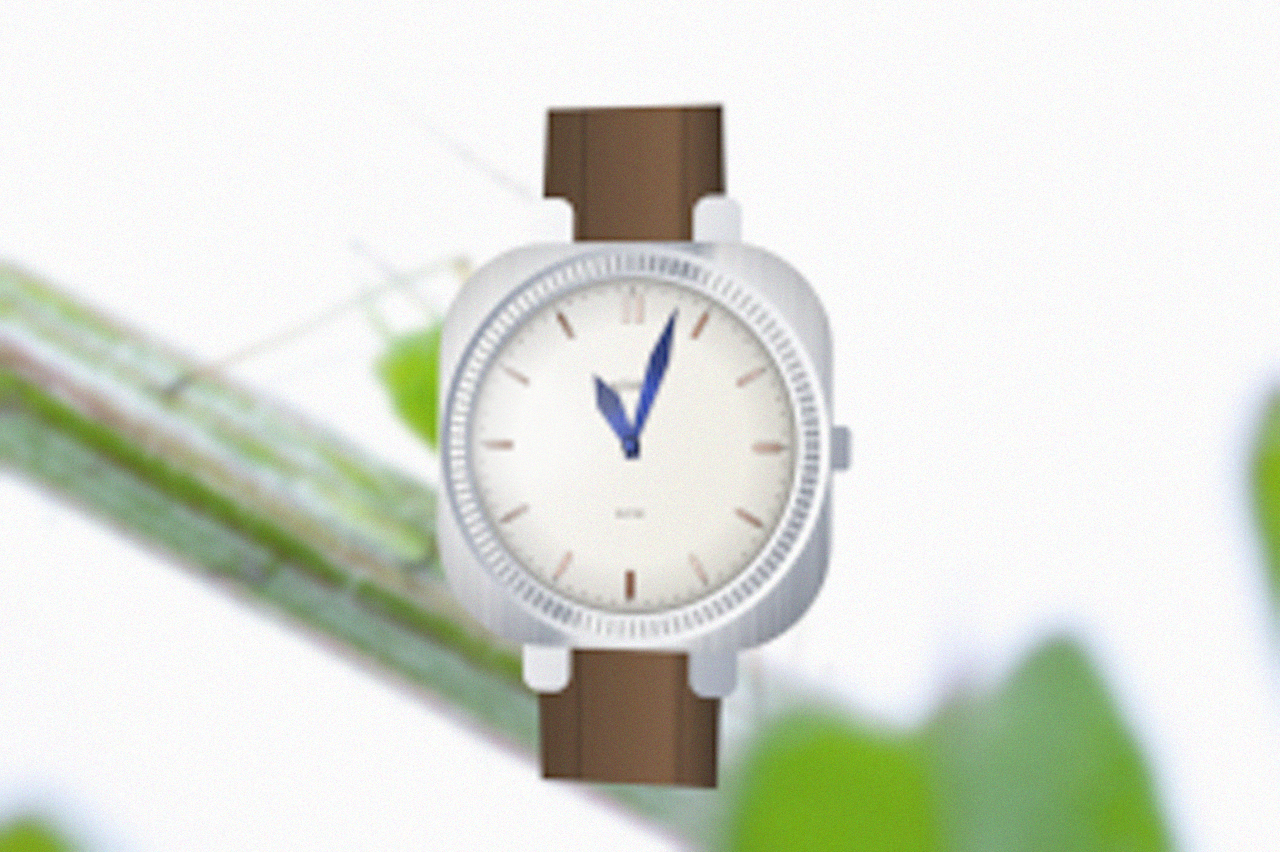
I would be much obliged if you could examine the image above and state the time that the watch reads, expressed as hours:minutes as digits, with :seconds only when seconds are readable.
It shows 11:03
